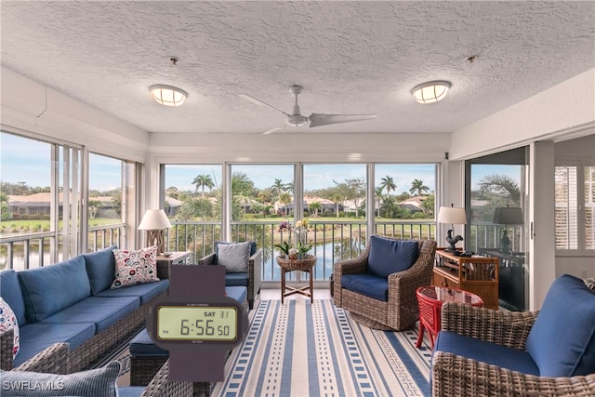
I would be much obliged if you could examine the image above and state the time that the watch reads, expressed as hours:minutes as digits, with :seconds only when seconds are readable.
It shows 6:56:50
